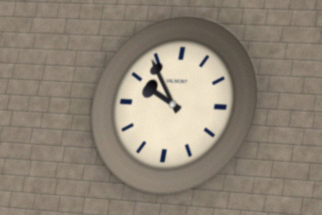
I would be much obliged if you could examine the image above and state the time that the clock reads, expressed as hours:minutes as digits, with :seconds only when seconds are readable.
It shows 9:54
